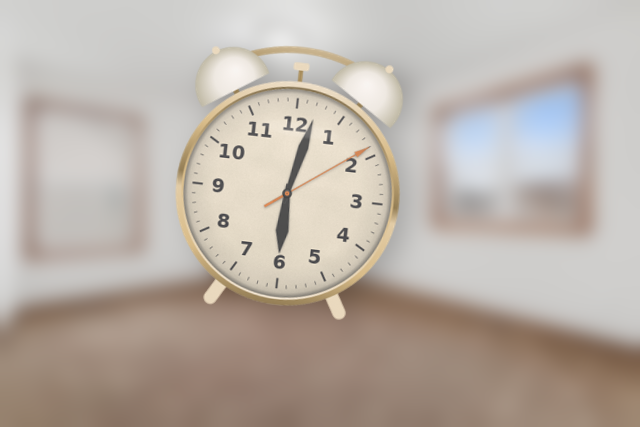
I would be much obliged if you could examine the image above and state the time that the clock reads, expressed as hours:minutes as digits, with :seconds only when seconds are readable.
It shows 6:02:09
